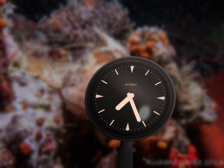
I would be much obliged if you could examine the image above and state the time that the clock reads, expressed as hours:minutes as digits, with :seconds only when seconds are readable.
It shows 7:26
